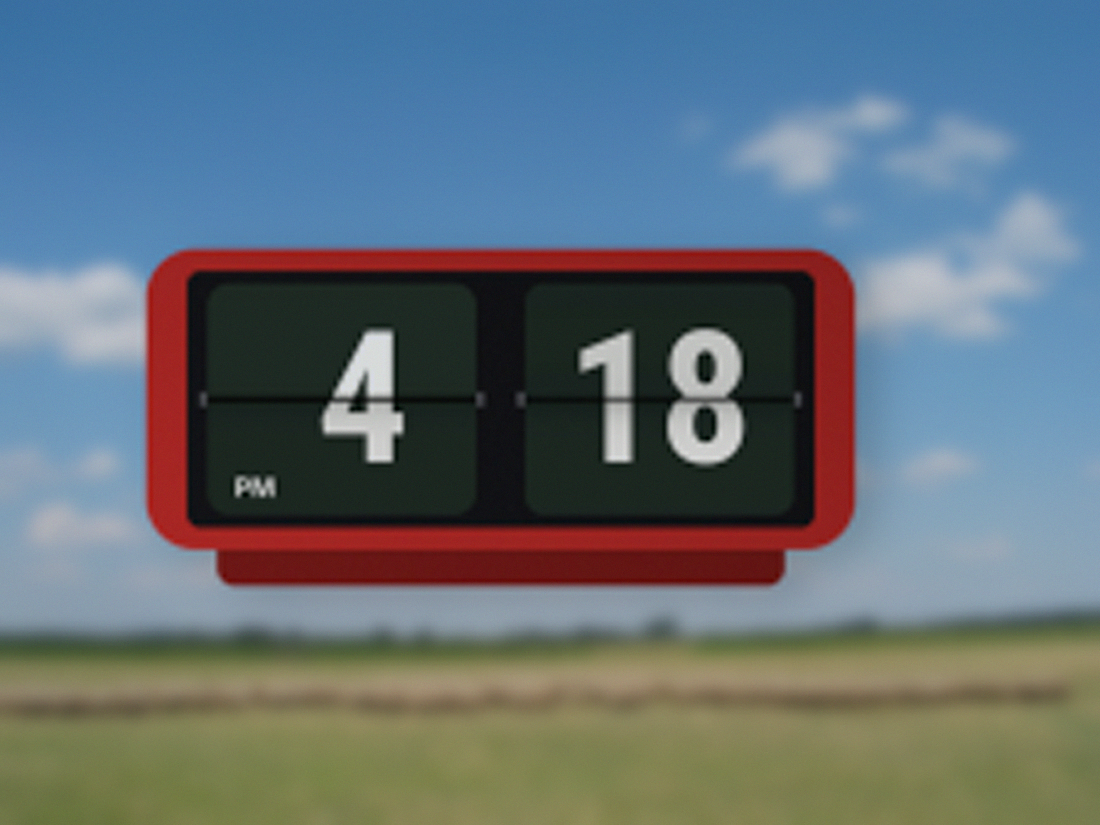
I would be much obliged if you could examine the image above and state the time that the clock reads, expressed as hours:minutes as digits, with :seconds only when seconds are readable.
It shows 4:18
